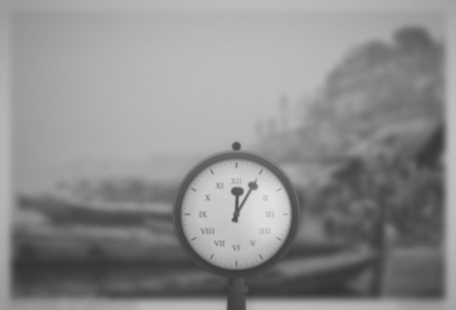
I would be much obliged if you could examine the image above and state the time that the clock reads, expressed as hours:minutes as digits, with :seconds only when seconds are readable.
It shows 12:05
